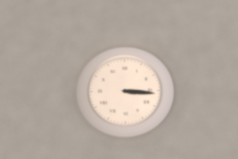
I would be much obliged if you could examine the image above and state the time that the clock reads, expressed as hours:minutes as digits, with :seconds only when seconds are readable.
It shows 3:16
